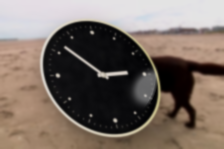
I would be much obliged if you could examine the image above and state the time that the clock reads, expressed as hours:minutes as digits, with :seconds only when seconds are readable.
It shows 2:52
